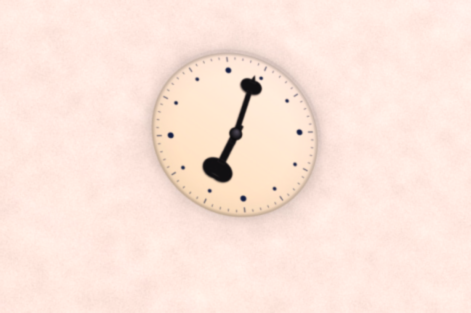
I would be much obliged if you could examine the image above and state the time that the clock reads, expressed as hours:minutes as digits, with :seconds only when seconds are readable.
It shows 7:04
